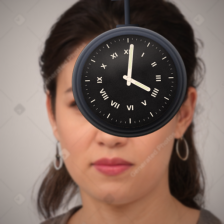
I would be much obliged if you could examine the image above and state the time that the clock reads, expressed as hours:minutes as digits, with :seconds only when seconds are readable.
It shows 4:01
